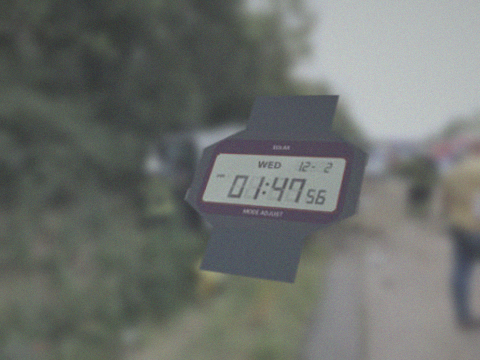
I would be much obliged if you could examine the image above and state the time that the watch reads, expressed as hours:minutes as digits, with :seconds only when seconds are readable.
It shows 1:47:56
